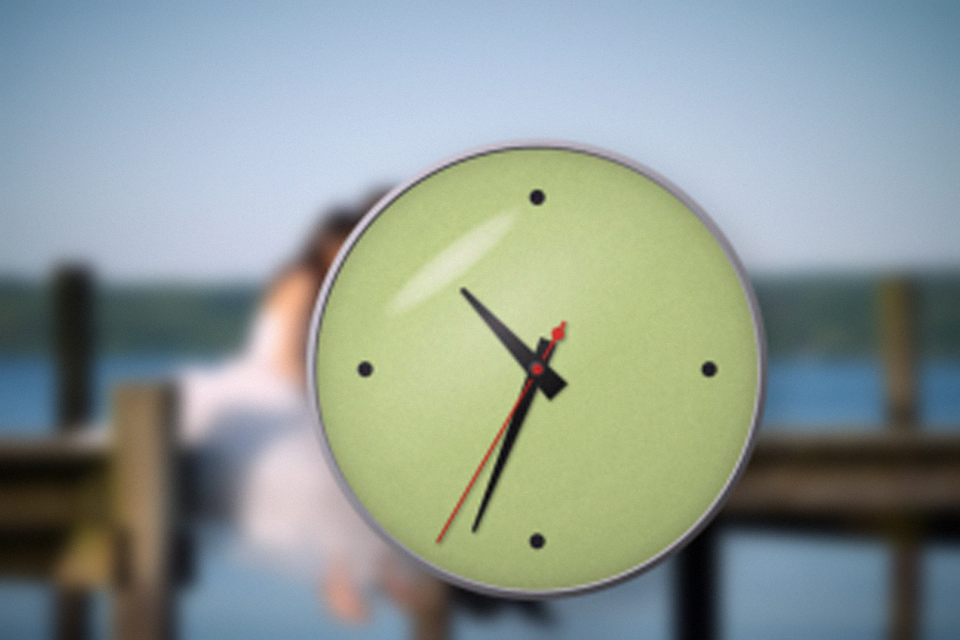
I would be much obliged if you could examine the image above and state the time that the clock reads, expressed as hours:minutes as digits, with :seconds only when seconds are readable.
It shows 10:33:35
